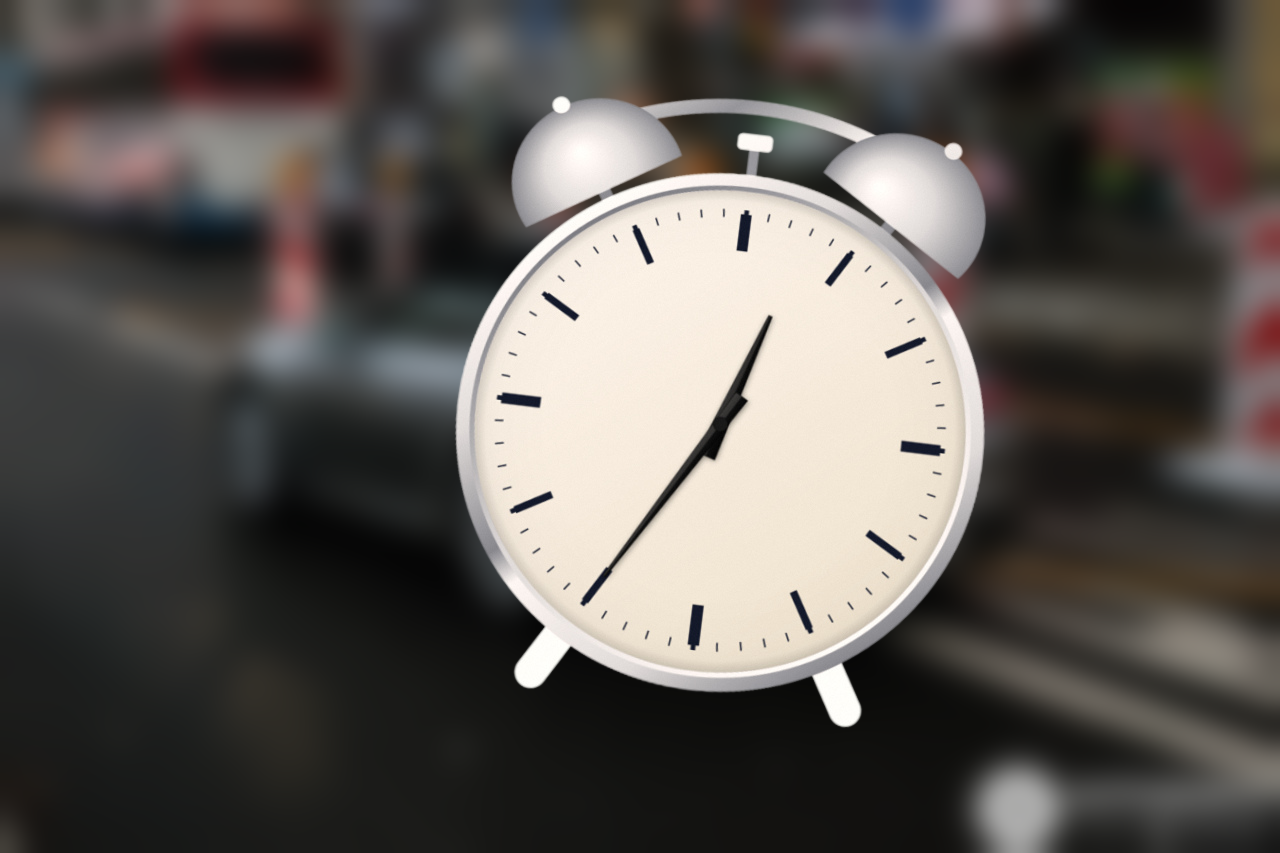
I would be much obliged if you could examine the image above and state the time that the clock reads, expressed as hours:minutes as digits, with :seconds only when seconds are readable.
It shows 12:35
